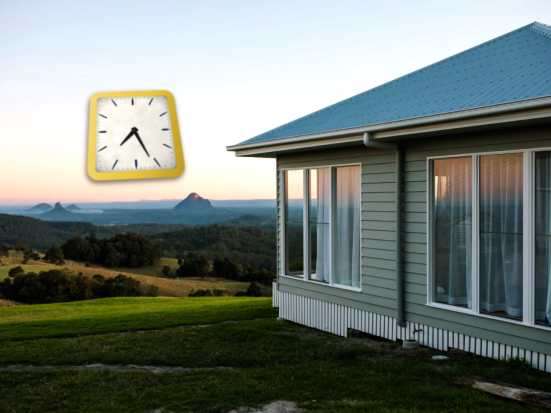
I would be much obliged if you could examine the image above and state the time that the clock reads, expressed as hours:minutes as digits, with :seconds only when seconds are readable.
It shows 7:26
